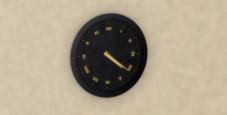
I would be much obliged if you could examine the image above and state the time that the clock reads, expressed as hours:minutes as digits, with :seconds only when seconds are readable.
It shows 4:21
